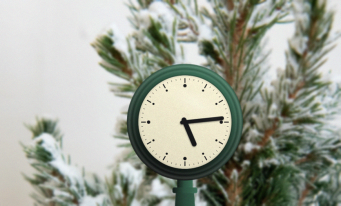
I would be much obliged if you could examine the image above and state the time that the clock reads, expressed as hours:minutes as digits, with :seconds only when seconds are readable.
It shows 5:14
